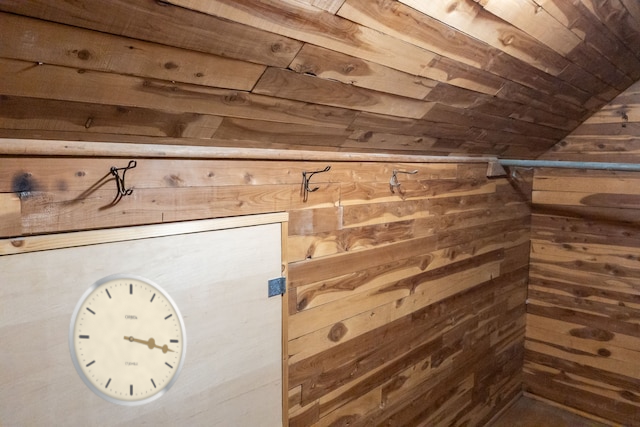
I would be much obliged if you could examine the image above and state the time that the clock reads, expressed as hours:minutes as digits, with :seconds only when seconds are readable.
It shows 3:17
